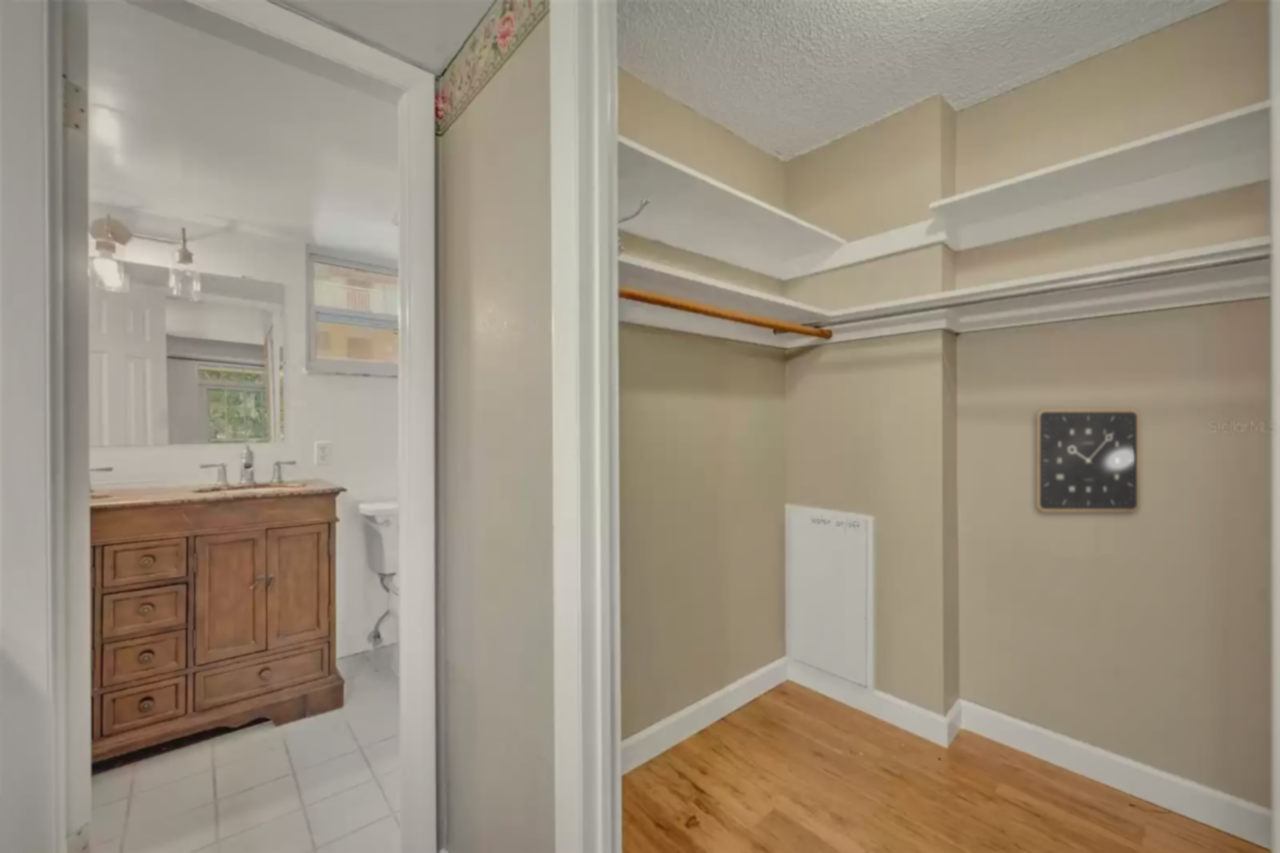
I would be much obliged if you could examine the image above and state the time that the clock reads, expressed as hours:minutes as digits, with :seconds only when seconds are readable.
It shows 10:07
